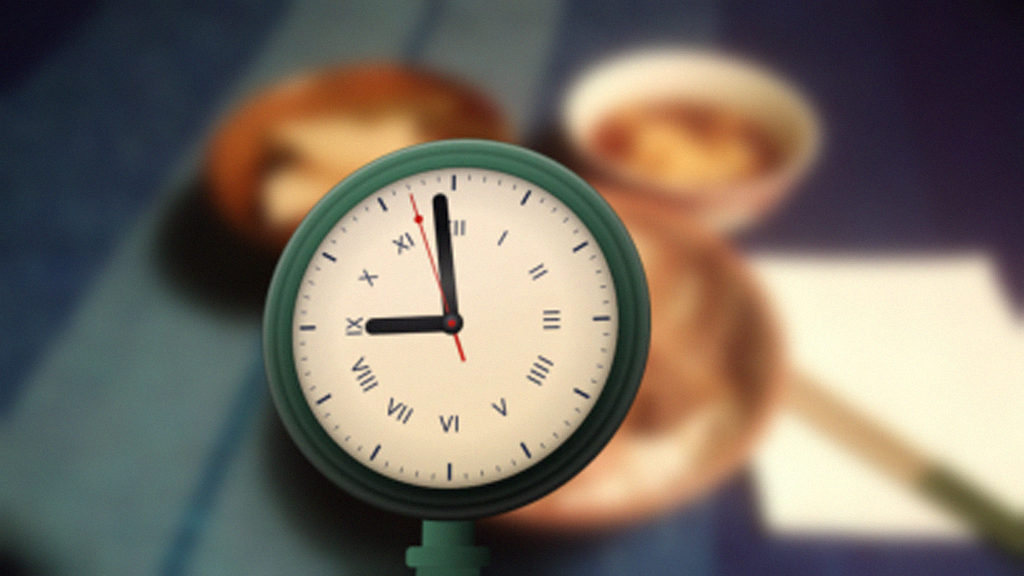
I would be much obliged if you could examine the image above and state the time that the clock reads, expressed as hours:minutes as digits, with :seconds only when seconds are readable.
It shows 8:58:57
